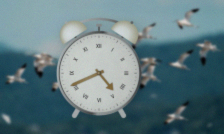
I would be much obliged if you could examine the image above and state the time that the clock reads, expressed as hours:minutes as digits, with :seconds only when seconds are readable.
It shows 4:41
